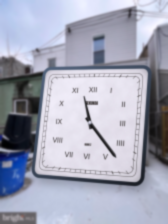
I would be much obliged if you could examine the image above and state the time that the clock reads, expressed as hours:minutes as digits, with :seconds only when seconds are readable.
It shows 11:23
